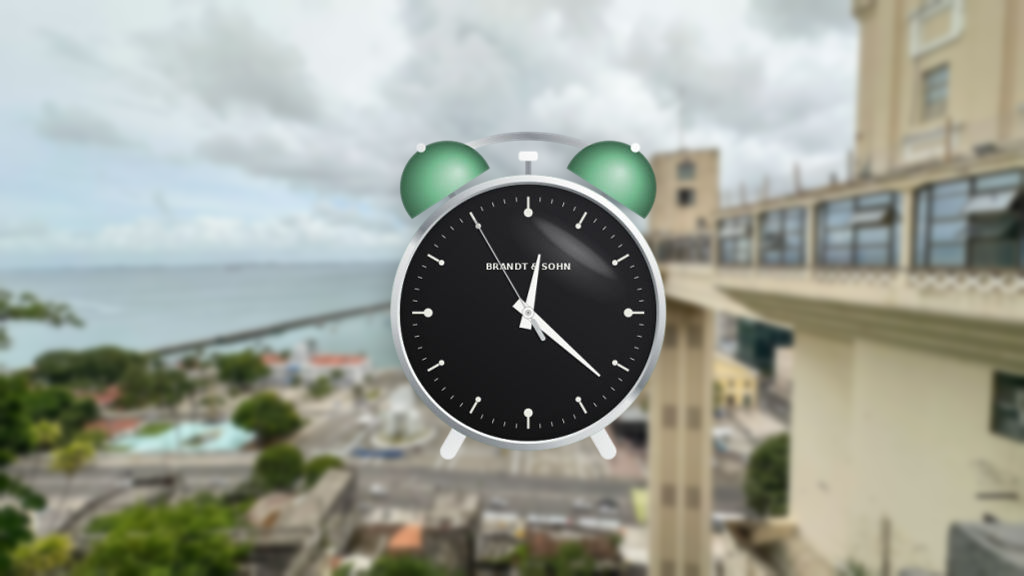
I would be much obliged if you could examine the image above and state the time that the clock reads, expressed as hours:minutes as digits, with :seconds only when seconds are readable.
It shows 12:21:55
